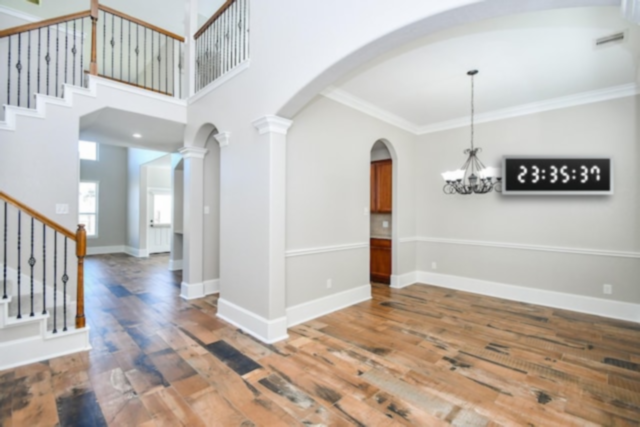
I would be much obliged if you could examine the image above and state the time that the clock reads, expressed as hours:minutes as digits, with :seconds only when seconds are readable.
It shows 23:35:37
